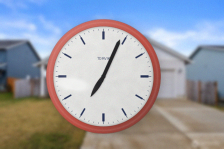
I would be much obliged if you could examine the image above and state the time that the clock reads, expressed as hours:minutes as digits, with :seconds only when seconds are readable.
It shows 7:04
